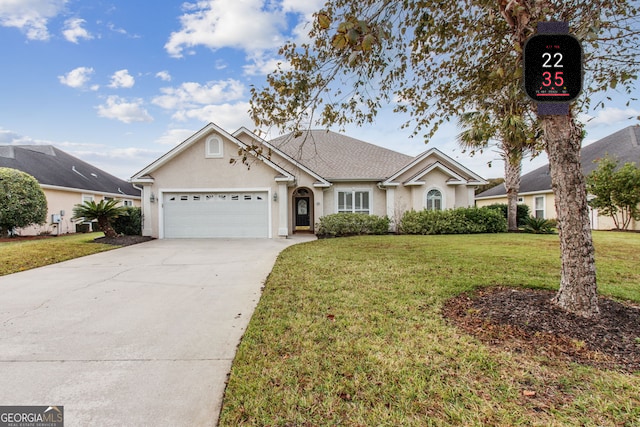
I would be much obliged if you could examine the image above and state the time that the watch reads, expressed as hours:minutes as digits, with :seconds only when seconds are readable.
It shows 22:35
